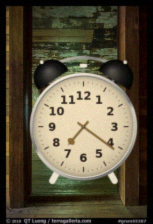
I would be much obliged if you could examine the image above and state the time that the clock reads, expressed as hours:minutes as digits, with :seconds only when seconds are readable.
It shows 7:21
